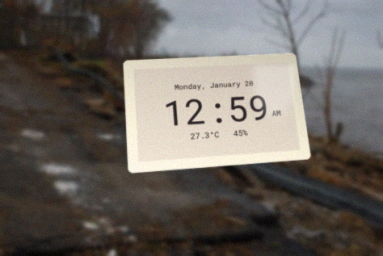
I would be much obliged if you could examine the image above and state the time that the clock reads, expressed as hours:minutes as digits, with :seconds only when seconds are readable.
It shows 12:59
